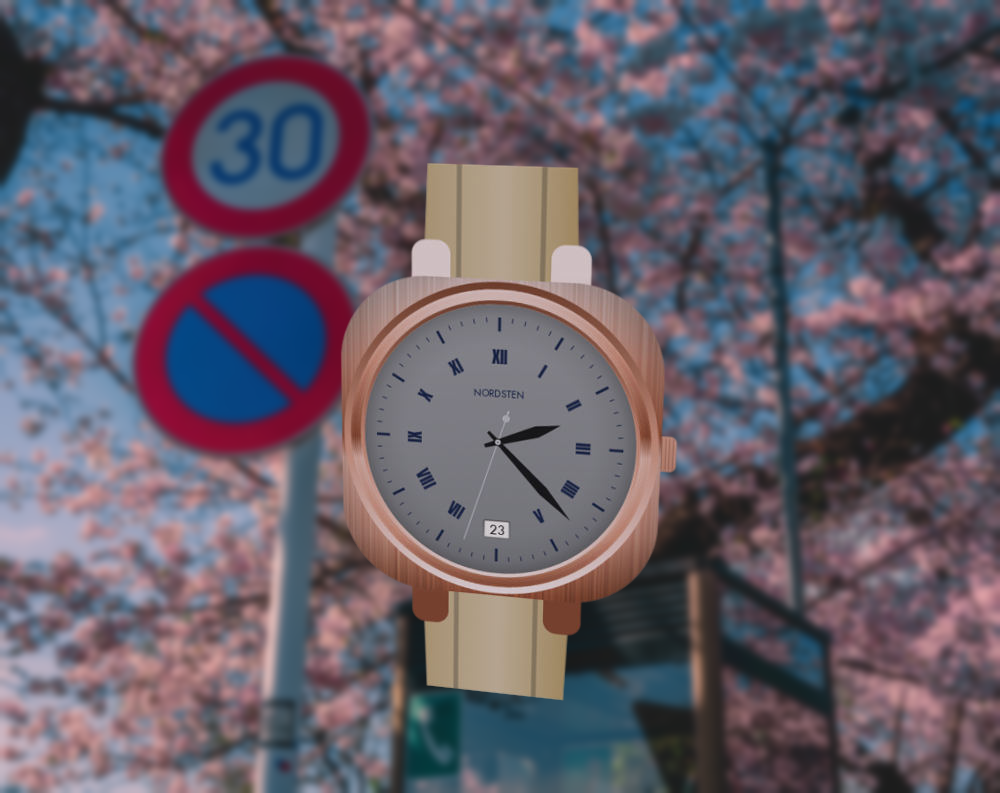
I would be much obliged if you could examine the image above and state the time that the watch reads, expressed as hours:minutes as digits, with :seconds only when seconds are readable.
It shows 2:22:33
